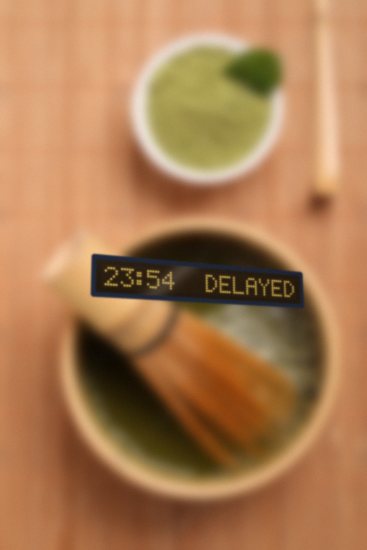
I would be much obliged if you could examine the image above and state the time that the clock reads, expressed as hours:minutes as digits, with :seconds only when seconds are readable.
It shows 23:54
